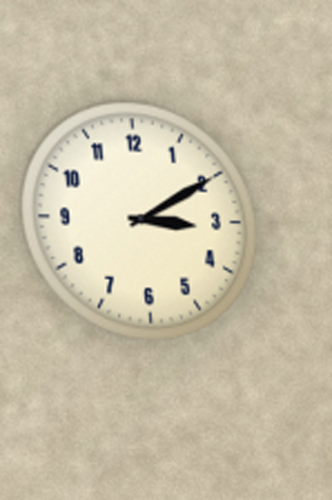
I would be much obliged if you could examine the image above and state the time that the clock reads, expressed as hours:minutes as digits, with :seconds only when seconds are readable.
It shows 3:10
